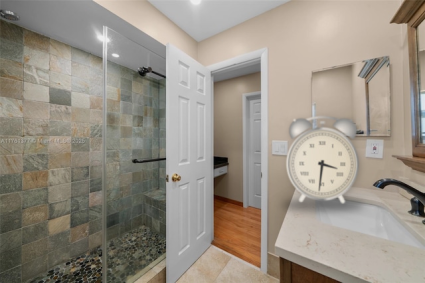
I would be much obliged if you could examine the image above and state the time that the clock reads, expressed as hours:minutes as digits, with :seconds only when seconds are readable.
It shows 3:31
